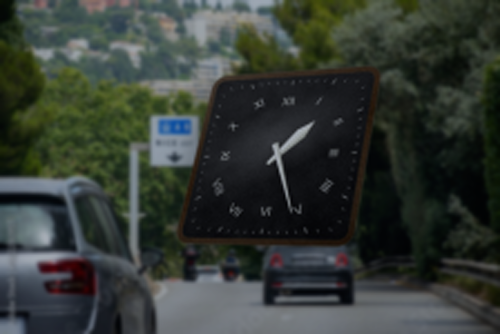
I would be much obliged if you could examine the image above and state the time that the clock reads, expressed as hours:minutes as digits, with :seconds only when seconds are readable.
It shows 1:26
